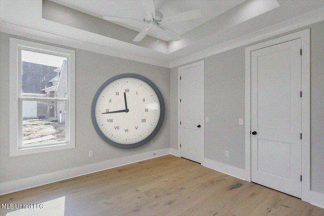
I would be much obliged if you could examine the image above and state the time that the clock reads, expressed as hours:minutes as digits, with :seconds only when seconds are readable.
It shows 11:44
